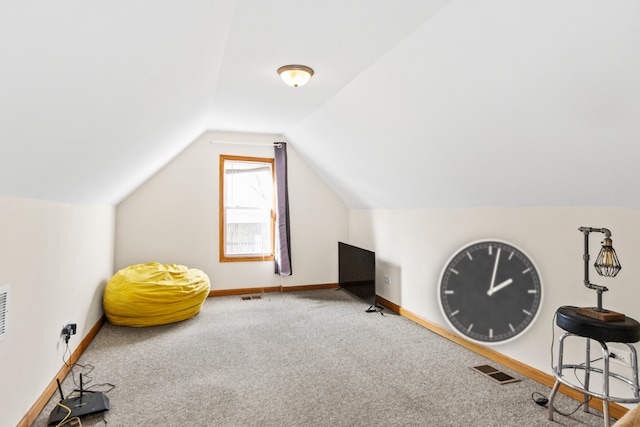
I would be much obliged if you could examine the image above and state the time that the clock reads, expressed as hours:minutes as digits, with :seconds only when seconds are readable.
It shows 2:02
